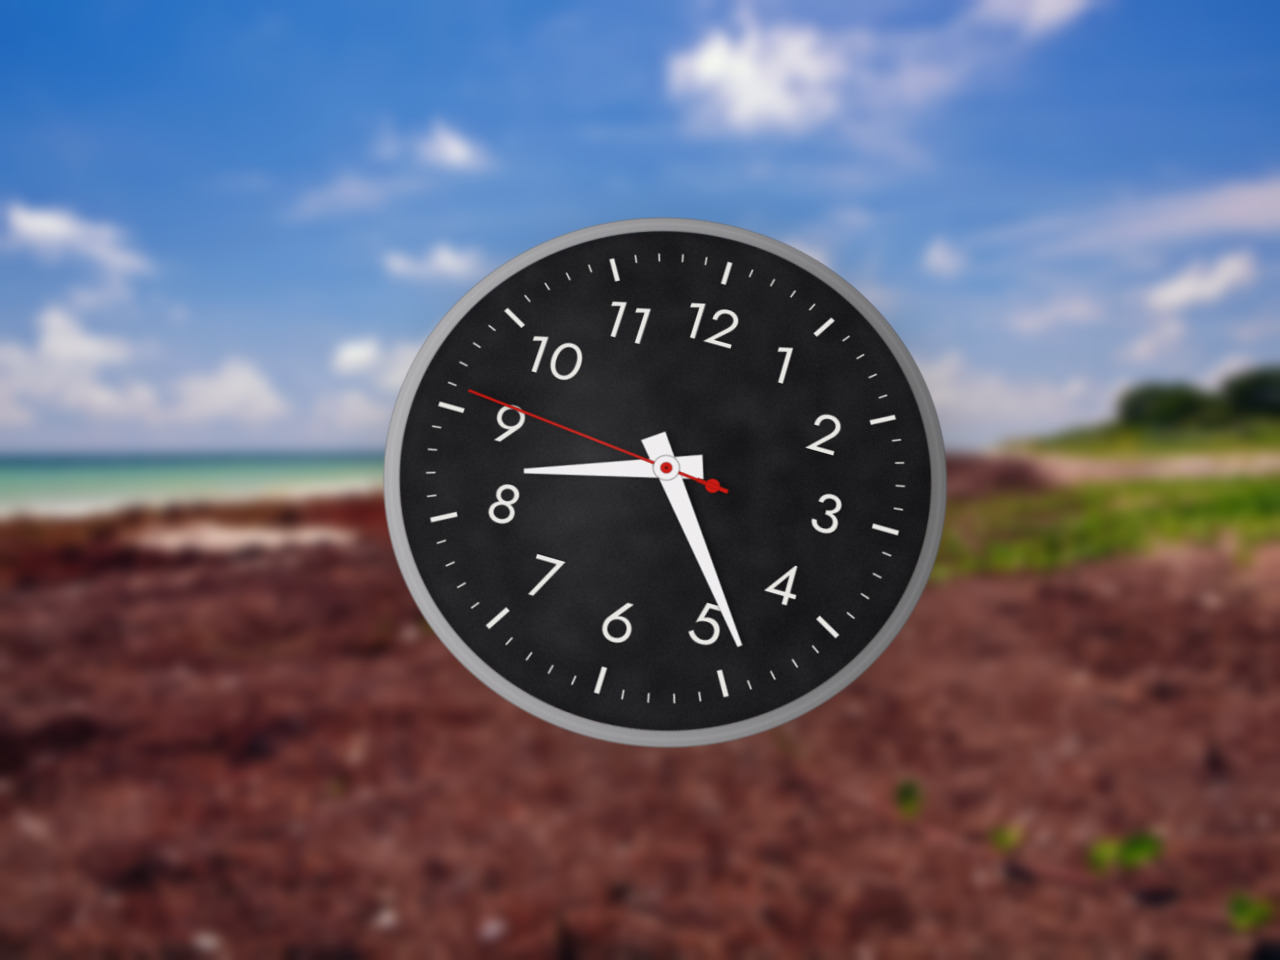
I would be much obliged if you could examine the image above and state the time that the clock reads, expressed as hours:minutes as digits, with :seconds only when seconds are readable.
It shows 8:23:46
